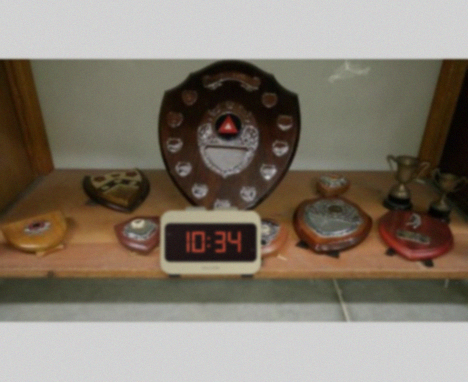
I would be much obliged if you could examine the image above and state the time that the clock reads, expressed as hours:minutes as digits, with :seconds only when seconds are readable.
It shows 10:34
